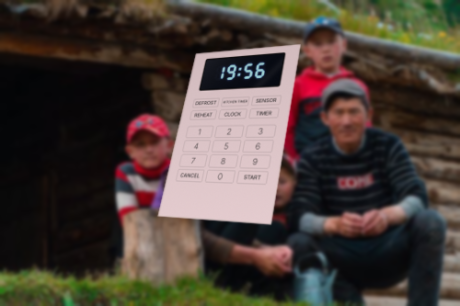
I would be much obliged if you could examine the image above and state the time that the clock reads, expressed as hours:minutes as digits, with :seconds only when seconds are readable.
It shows 19:56
